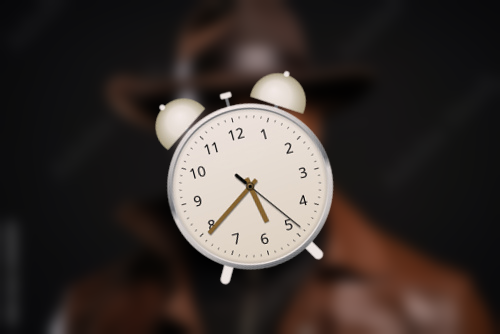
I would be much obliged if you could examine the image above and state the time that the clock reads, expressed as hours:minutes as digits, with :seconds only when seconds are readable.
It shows 5:39:24
